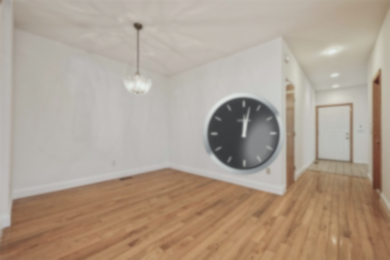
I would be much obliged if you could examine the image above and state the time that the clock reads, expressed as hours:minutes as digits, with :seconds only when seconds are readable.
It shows 12:02
